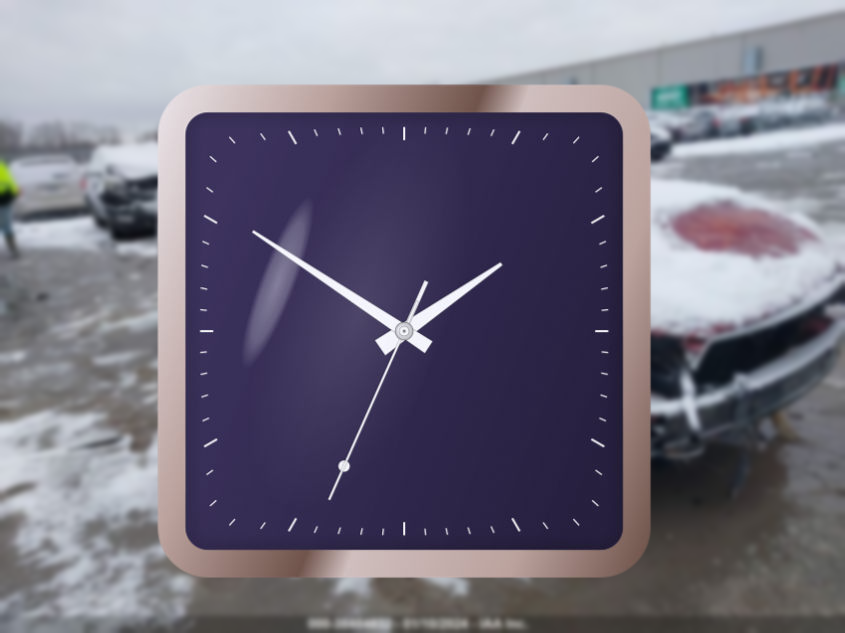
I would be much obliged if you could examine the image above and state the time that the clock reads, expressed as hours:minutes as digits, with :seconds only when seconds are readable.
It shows 1:50:34
